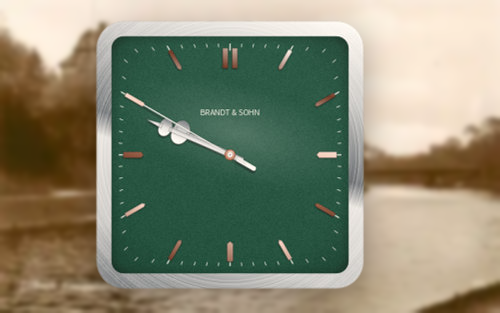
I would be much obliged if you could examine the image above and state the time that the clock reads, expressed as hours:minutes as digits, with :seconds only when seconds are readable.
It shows 9:48:50
